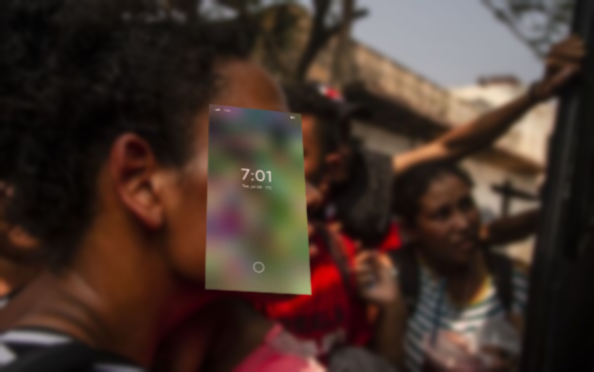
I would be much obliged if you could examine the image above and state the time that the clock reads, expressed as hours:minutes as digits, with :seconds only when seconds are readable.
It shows 7:01
